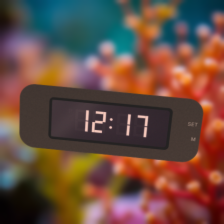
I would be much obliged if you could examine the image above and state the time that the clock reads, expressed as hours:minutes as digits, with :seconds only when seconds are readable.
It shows 12:17
